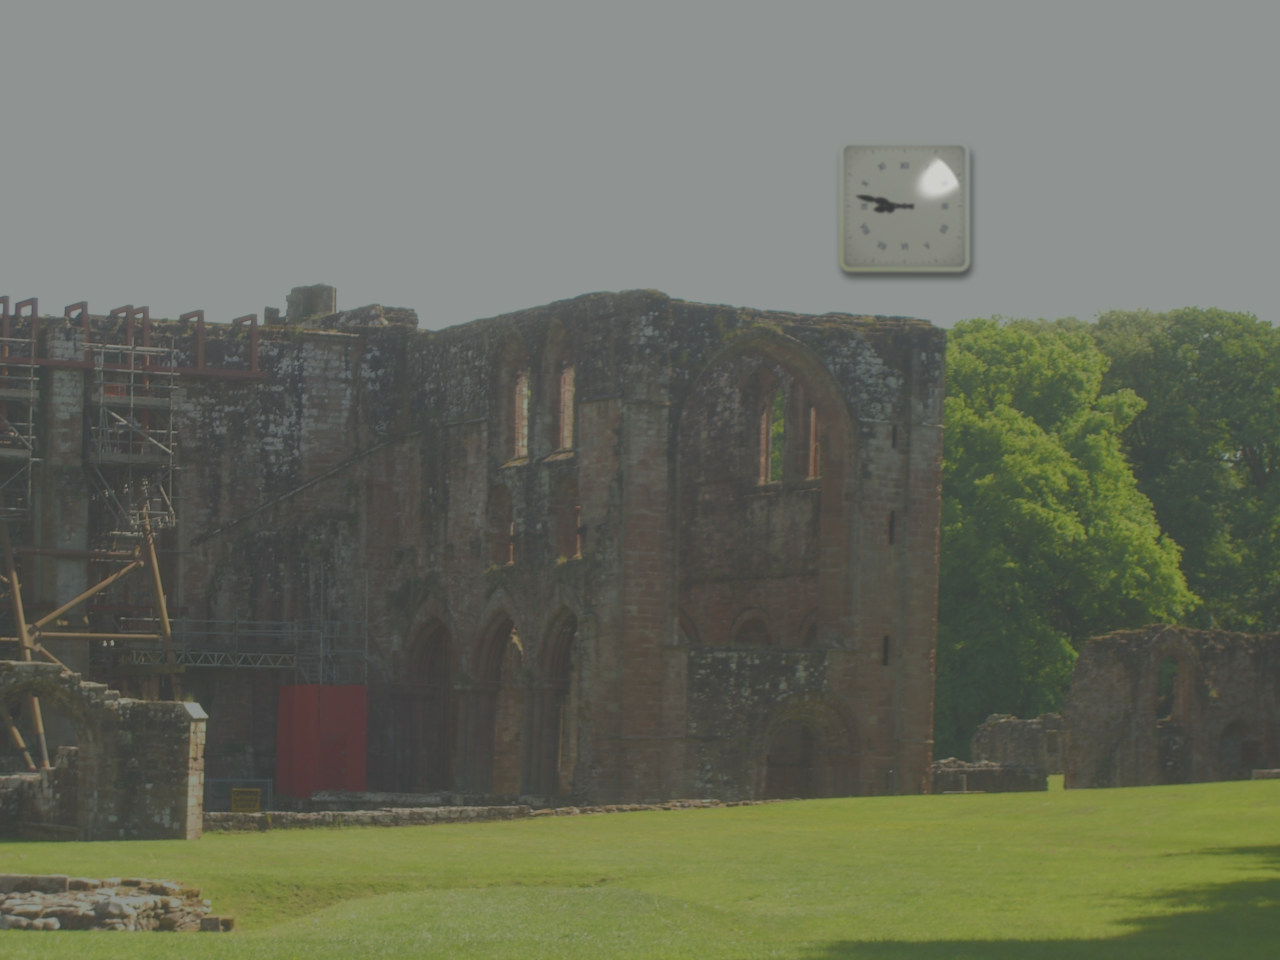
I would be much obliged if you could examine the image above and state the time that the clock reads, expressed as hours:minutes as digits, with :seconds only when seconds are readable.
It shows 8:47
